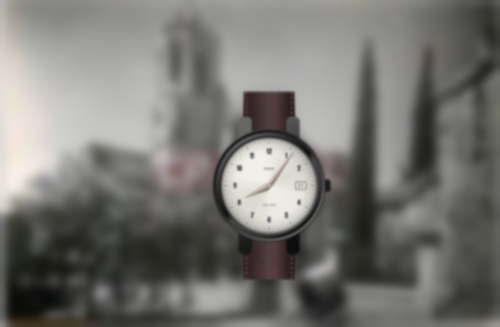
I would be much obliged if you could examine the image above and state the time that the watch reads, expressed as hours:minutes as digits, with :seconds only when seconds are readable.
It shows 8:06
